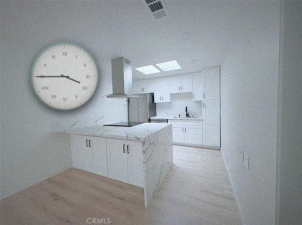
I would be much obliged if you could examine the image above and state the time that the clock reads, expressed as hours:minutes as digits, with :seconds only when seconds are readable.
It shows 3:45
